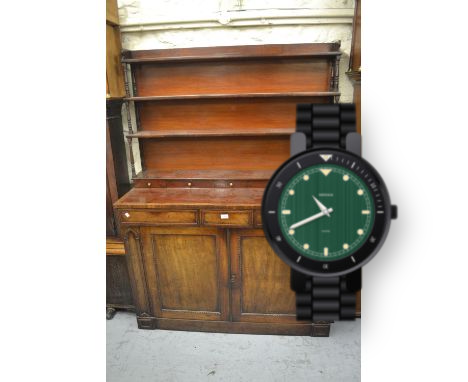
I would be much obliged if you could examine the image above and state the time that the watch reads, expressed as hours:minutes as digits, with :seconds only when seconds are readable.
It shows 10:41
